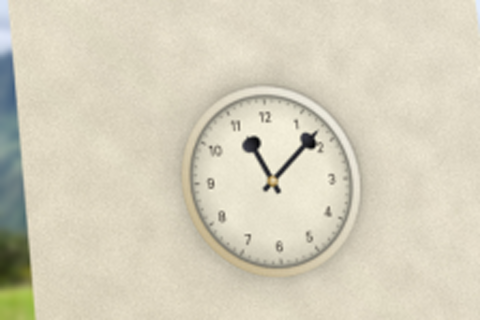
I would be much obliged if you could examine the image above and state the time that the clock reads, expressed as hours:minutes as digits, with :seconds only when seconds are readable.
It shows 11:08
